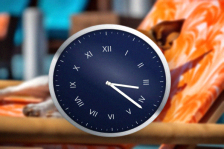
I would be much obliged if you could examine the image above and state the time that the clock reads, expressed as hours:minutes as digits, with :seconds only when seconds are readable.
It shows 3:22
